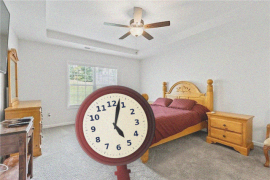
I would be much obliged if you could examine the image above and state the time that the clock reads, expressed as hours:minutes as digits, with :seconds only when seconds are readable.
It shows 5:03
